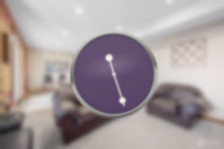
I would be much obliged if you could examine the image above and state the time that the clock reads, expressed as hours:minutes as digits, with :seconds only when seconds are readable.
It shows 11:27
